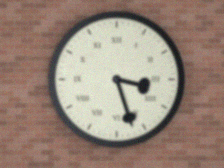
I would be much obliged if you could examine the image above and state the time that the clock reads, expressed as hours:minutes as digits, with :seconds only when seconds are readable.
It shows 3:27
